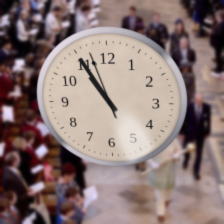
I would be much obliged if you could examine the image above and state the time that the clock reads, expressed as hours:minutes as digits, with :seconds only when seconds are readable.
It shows 10:54:57
